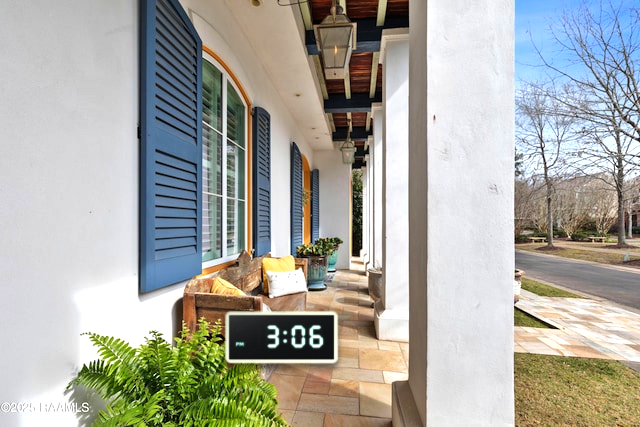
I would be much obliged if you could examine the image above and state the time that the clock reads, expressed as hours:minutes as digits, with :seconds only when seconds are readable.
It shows 3:06
